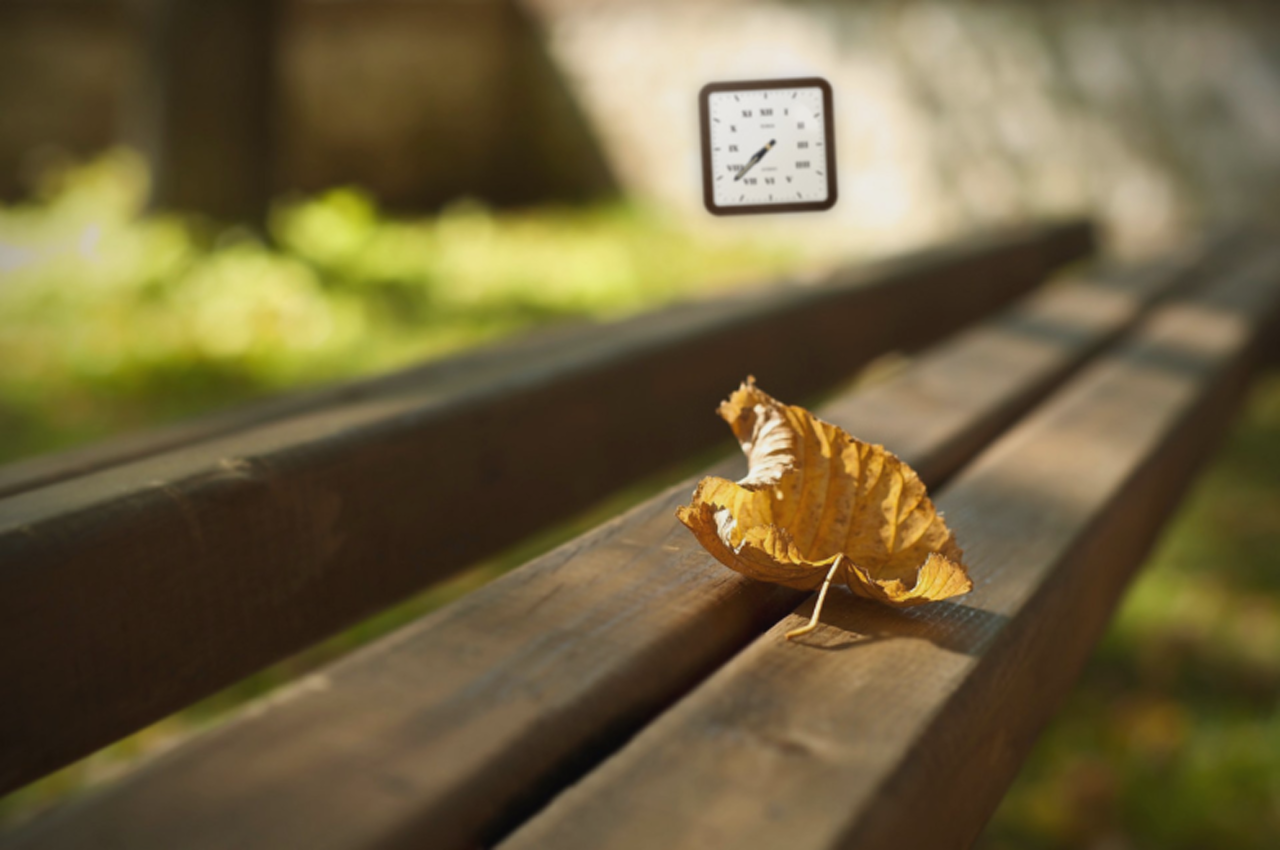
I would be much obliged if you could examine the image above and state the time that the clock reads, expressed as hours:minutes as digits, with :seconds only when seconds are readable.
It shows 7:38
